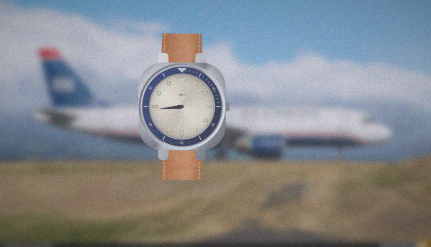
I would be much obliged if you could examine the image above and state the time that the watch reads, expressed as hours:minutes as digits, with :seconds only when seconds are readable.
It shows 8:44
